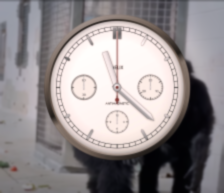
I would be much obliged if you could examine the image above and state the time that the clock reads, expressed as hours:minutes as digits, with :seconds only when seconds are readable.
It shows 11:22
